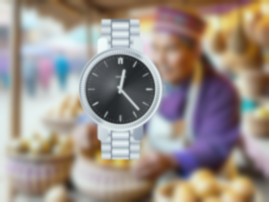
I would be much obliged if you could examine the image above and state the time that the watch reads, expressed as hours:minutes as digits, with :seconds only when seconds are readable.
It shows 12:23
